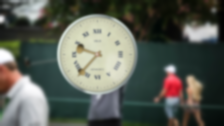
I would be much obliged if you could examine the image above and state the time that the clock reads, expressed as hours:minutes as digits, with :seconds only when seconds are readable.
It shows 9:37
